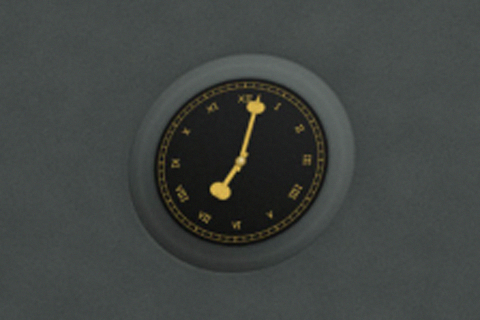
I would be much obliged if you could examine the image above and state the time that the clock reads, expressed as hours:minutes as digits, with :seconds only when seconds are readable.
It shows 7:02
